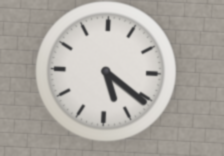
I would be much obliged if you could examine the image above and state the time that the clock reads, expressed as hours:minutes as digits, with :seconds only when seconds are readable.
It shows 5:21
